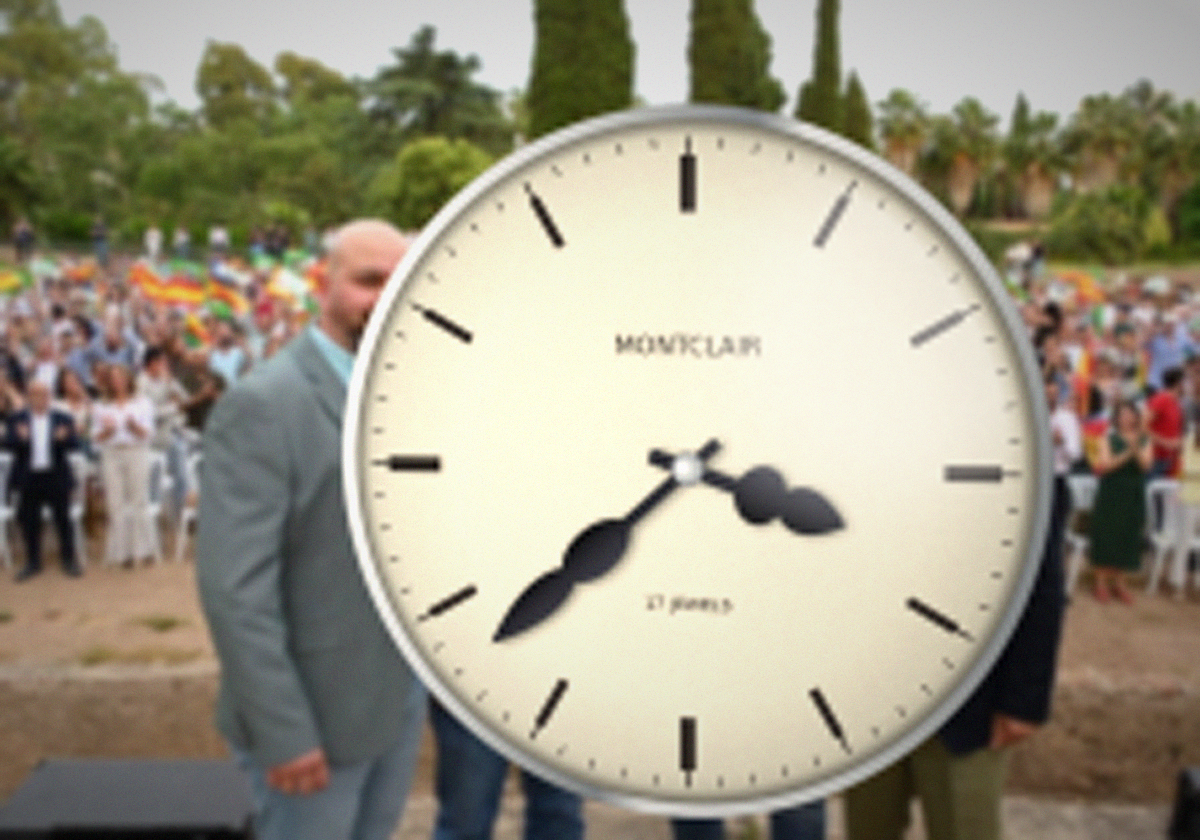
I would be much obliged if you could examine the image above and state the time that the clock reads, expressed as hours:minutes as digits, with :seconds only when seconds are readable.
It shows 3:38
